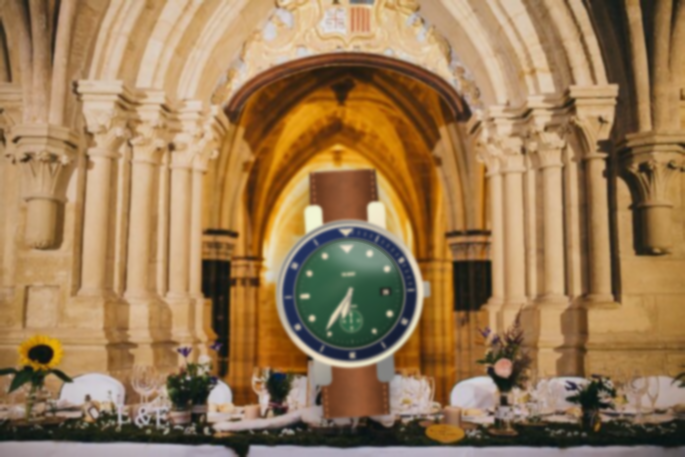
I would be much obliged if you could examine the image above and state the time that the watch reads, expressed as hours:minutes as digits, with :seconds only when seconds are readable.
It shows 6:36
